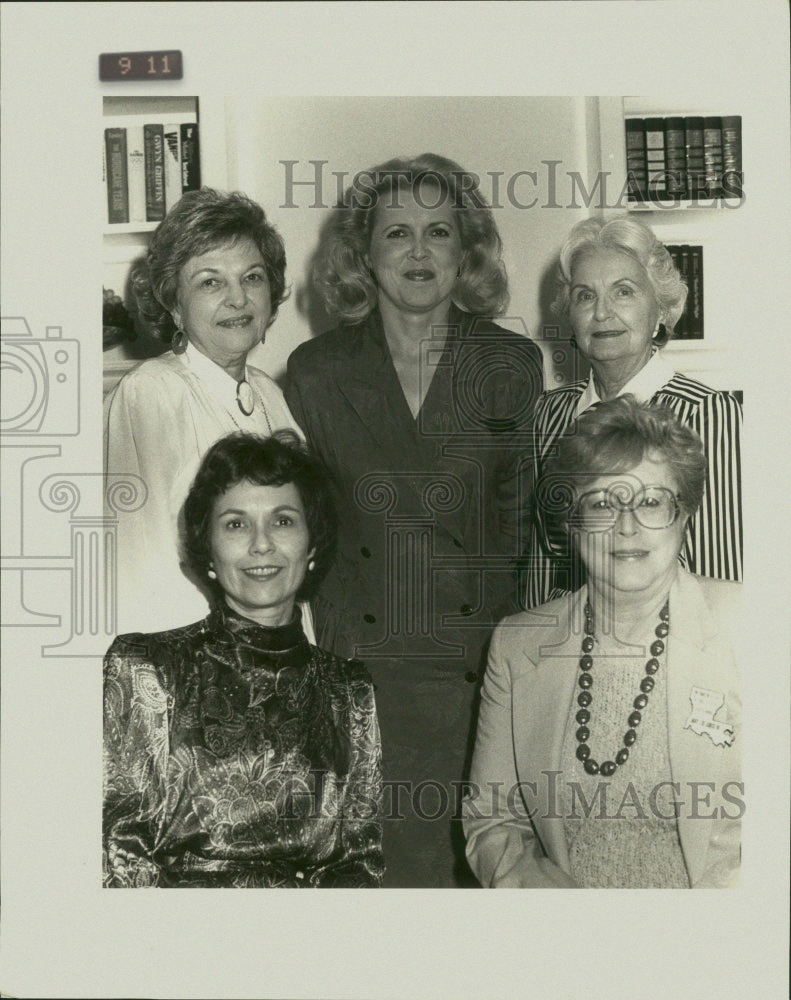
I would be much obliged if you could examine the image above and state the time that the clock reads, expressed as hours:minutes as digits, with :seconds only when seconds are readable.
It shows 9:11
